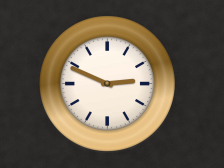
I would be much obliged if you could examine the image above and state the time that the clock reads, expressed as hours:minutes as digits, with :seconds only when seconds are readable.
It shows 2:49
